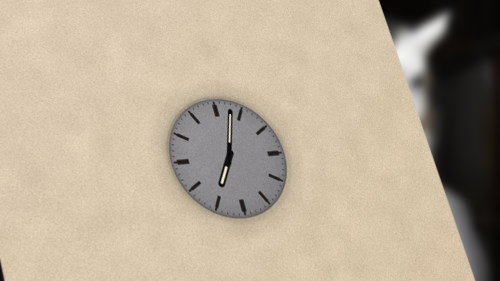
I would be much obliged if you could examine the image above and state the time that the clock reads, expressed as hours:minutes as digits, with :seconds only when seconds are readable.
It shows 7:03
